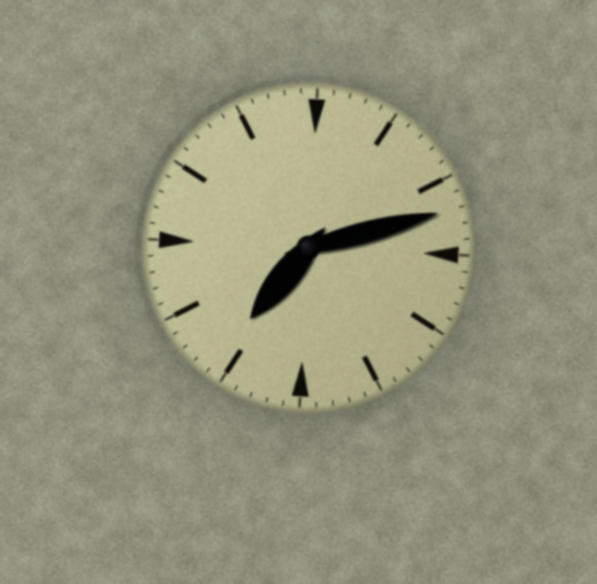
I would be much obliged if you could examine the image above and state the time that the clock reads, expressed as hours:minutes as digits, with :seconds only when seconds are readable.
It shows 7:12
